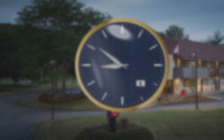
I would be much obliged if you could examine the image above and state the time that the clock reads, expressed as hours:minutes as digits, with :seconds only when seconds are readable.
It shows 8:51
